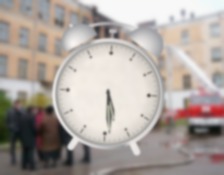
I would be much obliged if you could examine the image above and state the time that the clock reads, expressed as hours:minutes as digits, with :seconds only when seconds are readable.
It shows 5:29
